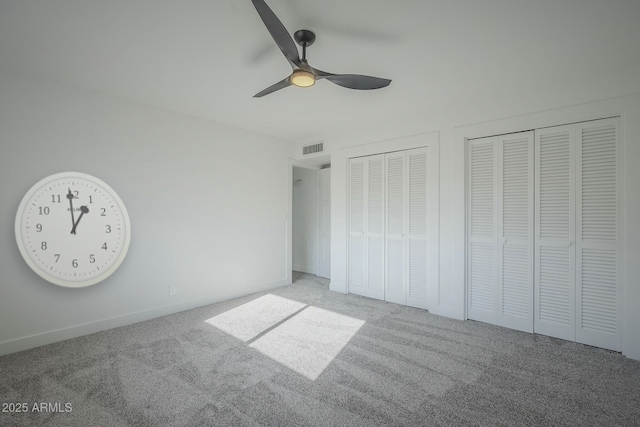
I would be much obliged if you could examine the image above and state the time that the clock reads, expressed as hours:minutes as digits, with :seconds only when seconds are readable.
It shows 12:59
